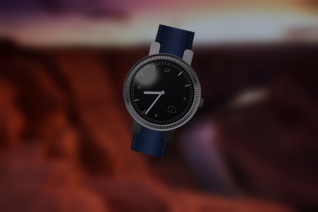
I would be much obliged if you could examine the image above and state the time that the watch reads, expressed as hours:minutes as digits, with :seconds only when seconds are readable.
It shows 8:34
